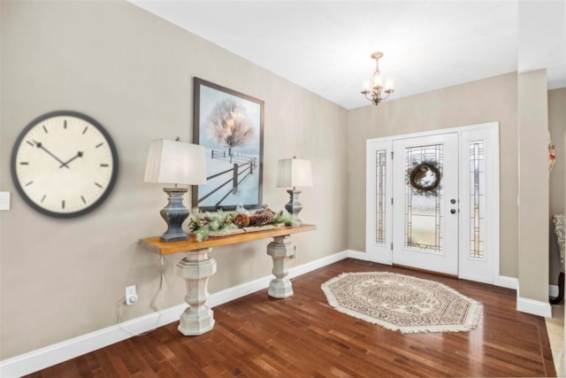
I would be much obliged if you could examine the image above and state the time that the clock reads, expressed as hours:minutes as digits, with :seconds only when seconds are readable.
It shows 1:51
